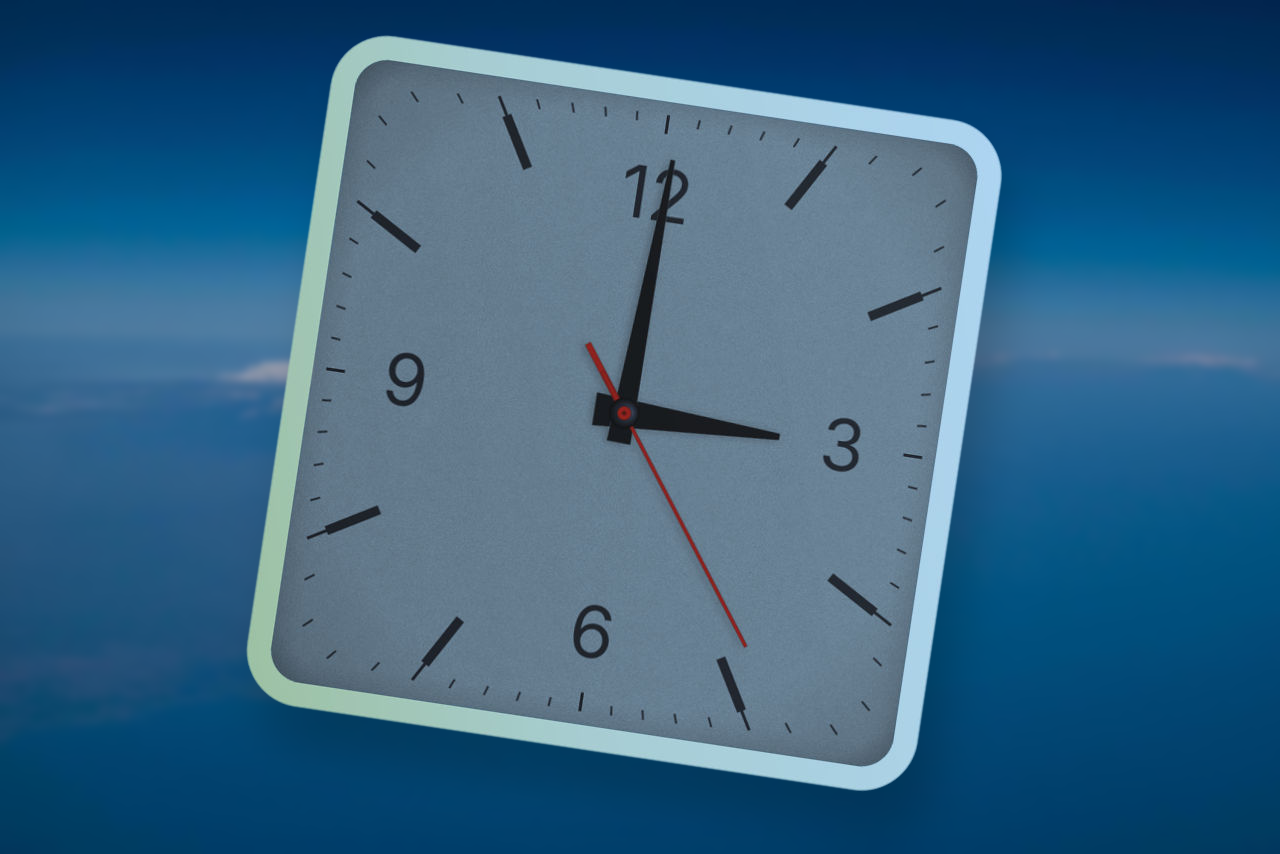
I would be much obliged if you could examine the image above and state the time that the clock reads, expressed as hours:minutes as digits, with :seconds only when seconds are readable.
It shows 3:00:24
